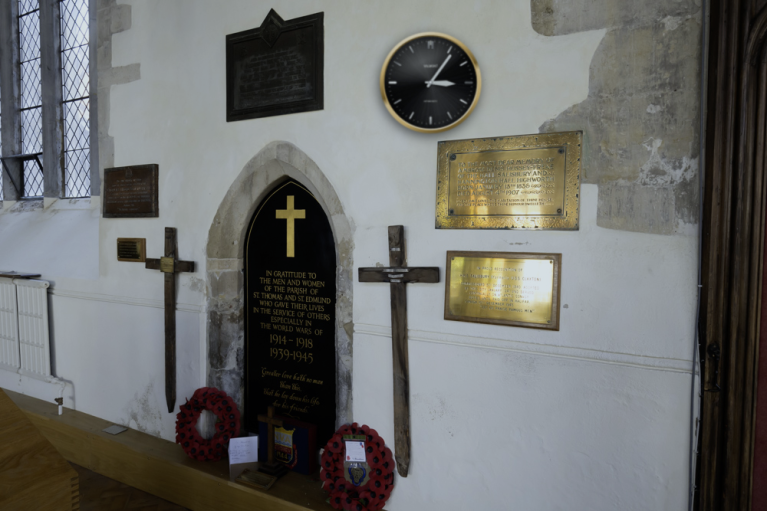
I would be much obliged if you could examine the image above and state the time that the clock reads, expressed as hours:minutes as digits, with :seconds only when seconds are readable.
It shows 3:06
